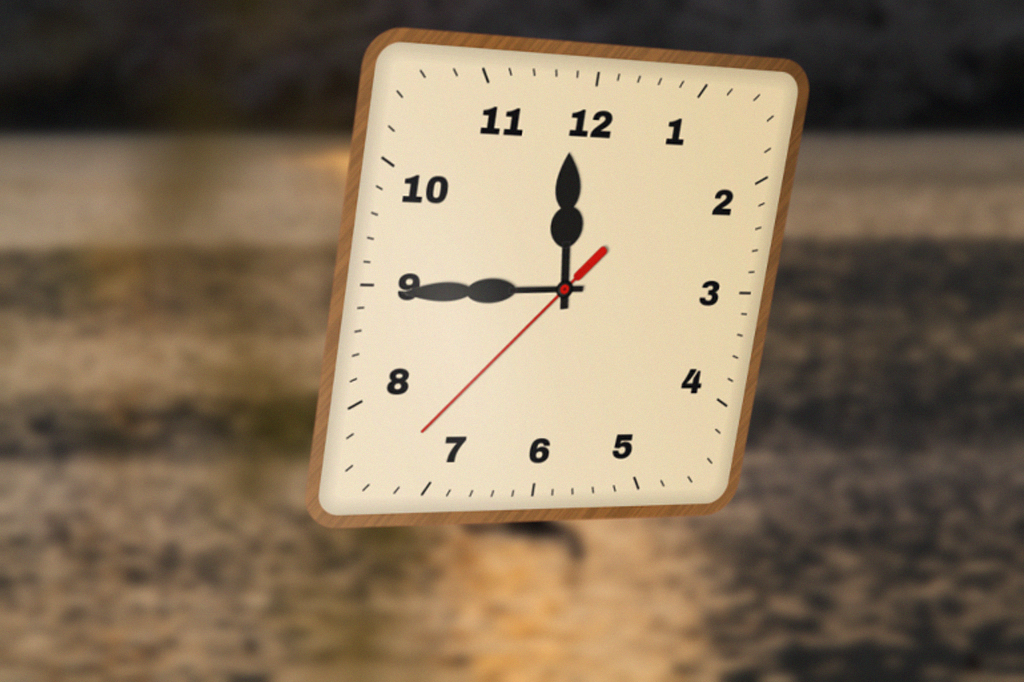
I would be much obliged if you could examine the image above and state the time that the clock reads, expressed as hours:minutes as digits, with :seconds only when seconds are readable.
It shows 11:44:37
